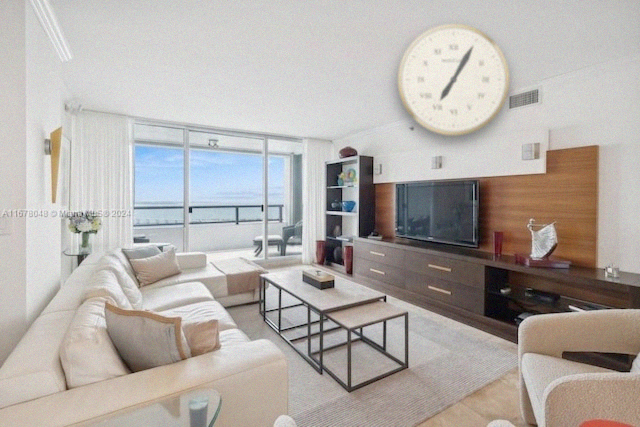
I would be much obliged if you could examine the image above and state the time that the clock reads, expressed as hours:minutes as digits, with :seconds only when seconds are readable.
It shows 7:05
